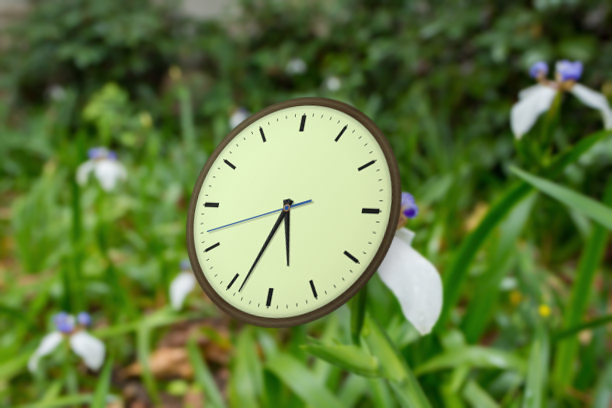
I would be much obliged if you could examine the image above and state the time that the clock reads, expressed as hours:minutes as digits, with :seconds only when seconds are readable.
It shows 5:33:42
